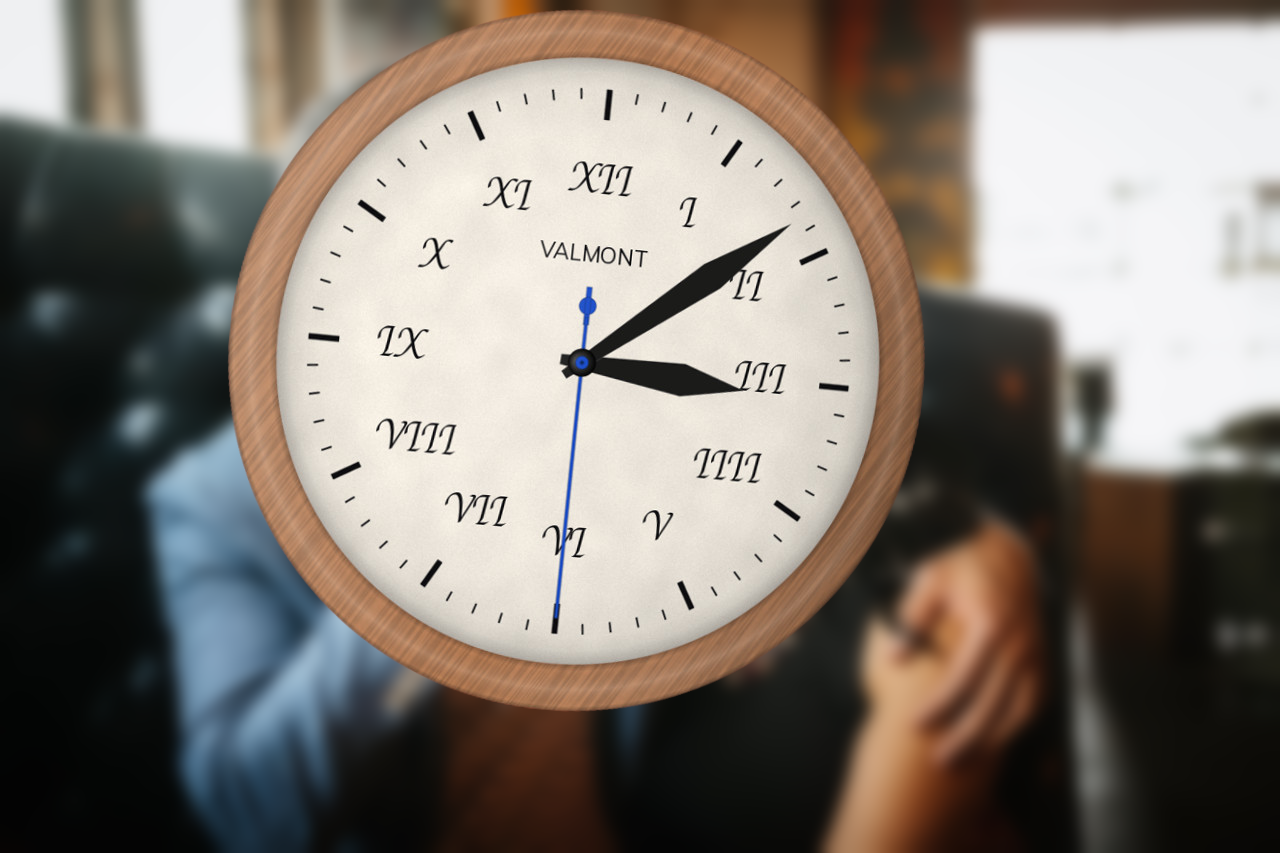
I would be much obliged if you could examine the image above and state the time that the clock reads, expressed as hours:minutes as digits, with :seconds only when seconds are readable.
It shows 3:08:30
